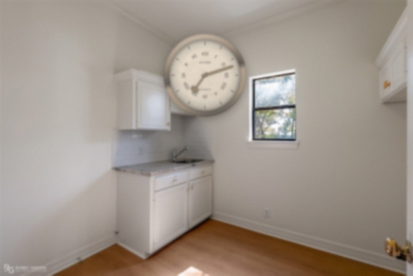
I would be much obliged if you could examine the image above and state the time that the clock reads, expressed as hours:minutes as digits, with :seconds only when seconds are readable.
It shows 7:12
